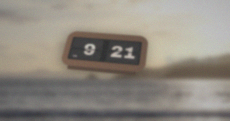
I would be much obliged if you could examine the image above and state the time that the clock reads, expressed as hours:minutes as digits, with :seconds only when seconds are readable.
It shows 9:21
